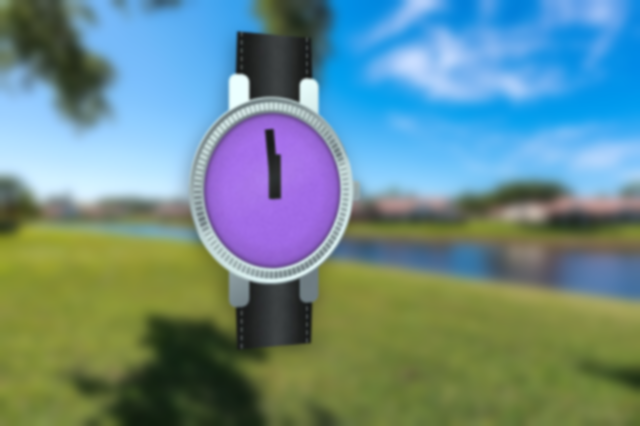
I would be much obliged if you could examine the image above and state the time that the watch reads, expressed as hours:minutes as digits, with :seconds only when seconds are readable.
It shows 11:59
